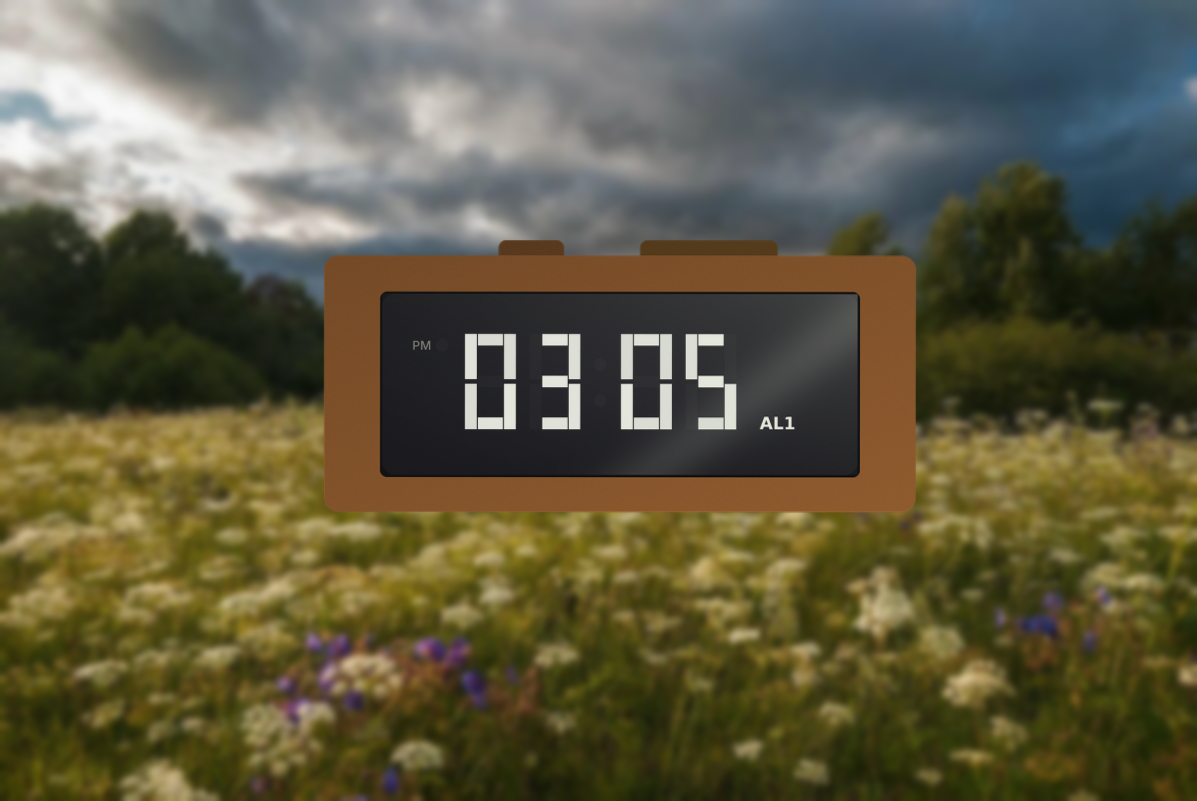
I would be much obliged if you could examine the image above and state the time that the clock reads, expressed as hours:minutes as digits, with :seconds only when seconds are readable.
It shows 3:05
